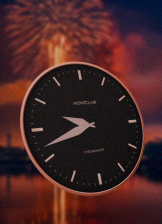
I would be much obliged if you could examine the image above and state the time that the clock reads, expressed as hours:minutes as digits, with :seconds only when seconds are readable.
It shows 9:42
